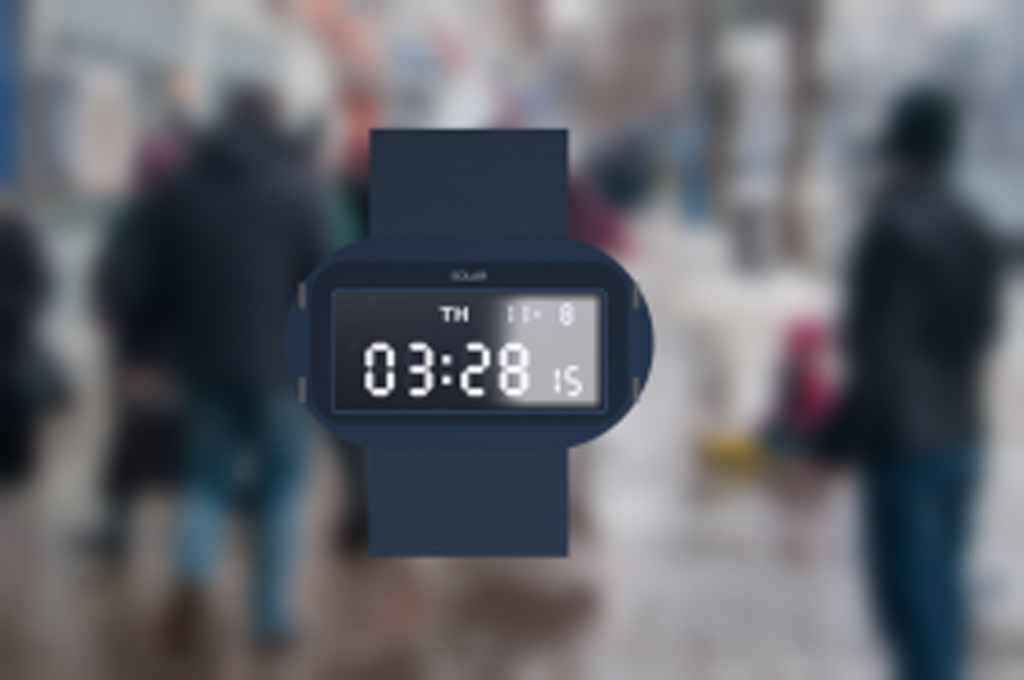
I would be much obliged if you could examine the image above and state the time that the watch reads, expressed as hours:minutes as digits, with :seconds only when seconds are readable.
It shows 3:28:15
